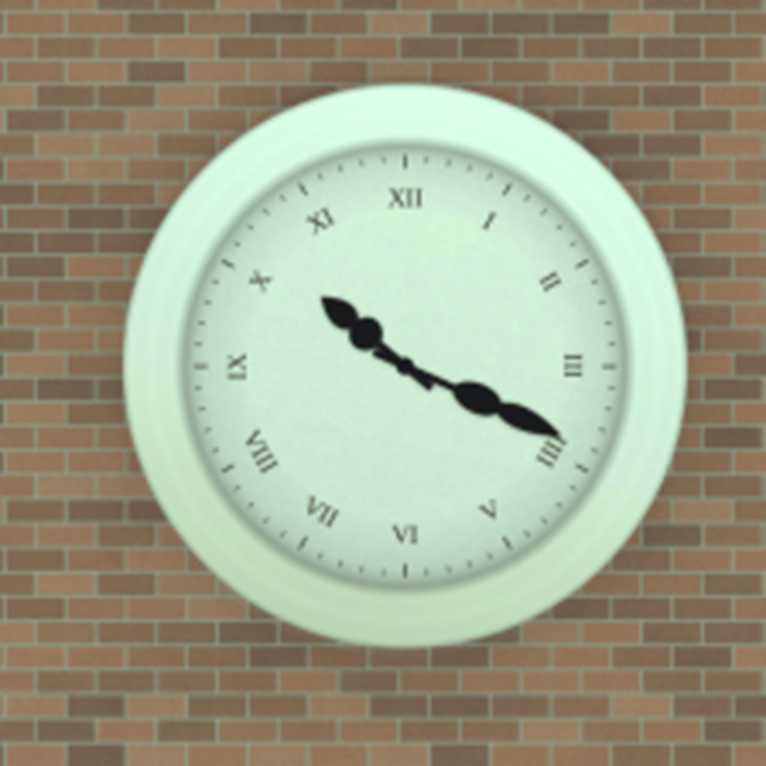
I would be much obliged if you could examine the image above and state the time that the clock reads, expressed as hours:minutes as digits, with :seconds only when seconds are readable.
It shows 10:19
